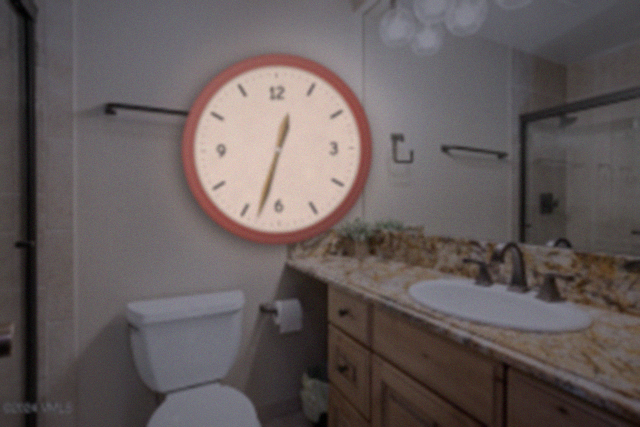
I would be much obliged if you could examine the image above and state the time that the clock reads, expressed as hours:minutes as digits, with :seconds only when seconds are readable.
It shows 12:33
